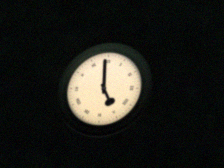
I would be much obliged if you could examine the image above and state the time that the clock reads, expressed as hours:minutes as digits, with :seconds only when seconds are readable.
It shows 4:59
